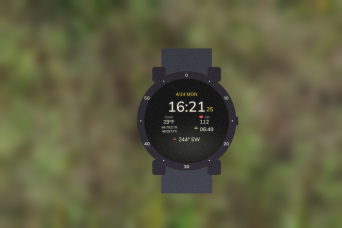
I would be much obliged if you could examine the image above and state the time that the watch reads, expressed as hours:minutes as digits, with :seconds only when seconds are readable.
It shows 16:21
